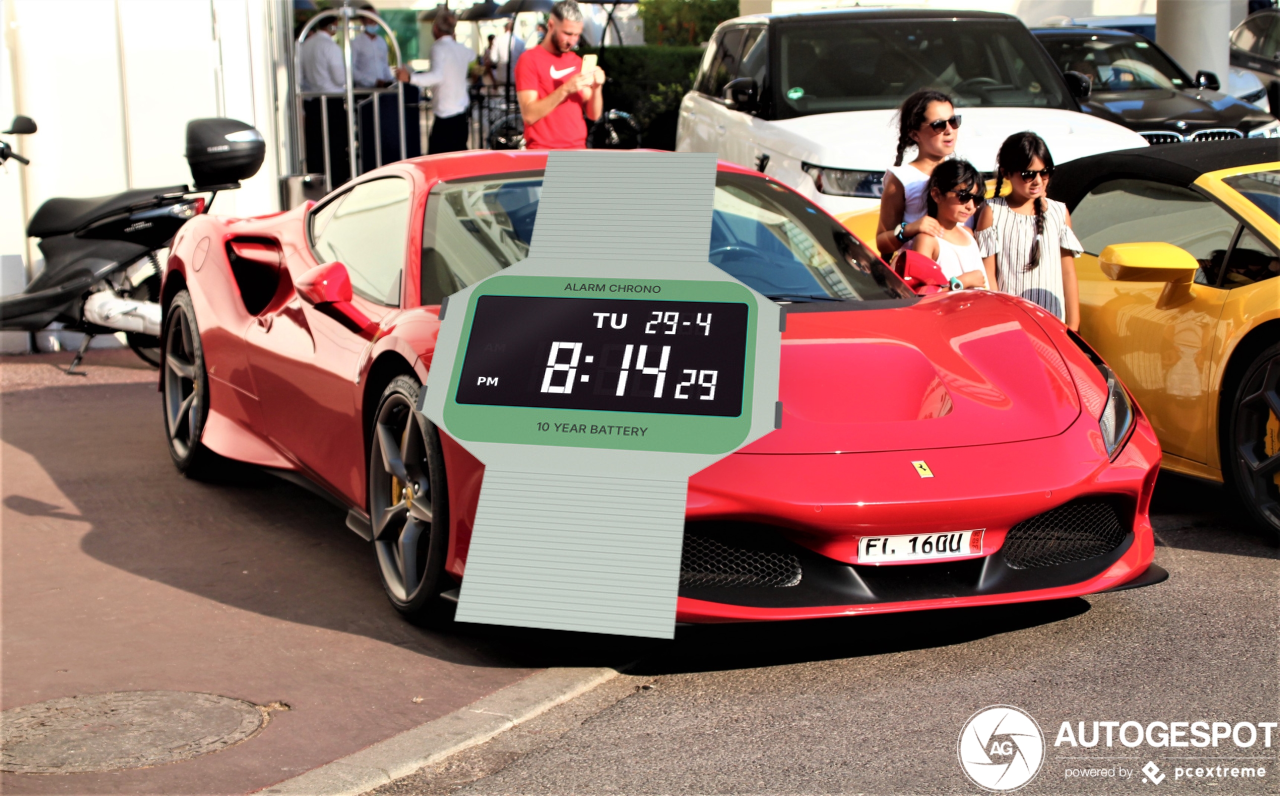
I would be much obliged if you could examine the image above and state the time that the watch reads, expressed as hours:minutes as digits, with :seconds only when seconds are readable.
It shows 8:14:29
